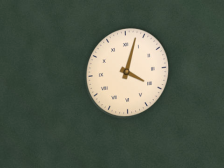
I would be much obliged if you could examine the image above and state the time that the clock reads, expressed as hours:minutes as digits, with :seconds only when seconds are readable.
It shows 4:03
